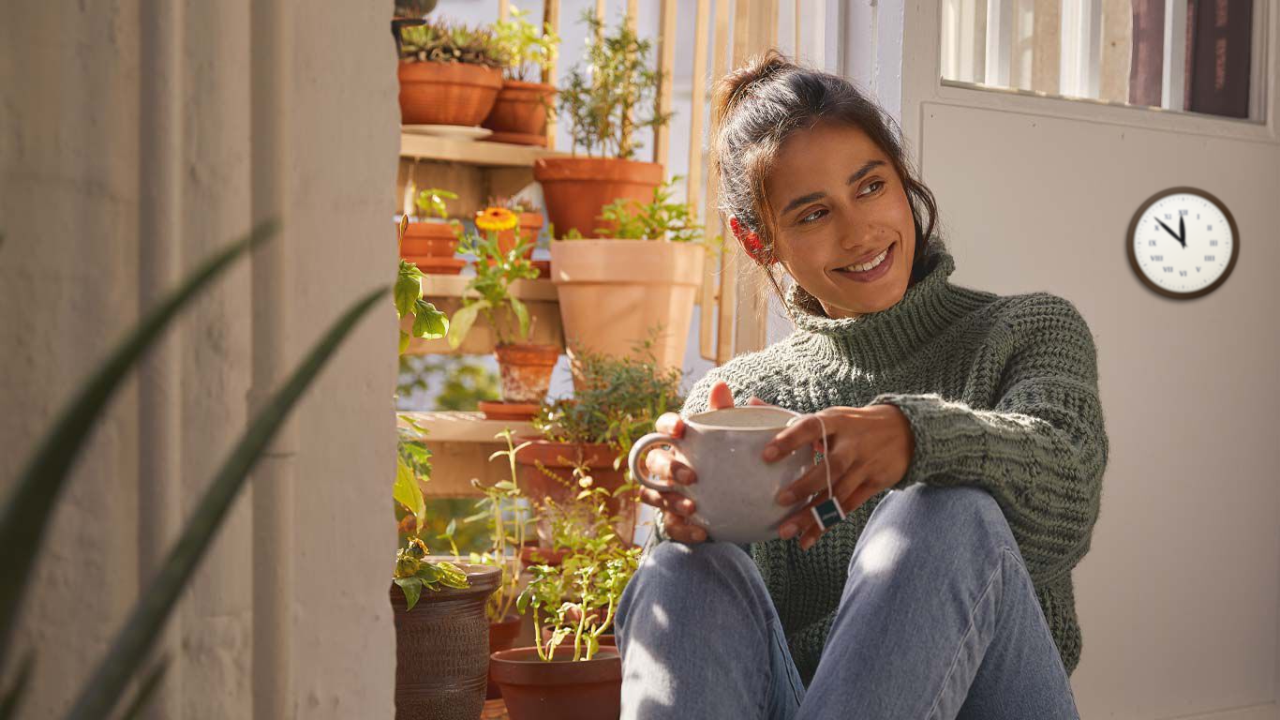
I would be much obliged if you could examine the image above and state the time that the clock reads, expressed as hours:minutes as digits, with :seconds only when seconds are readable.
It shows 11:52
